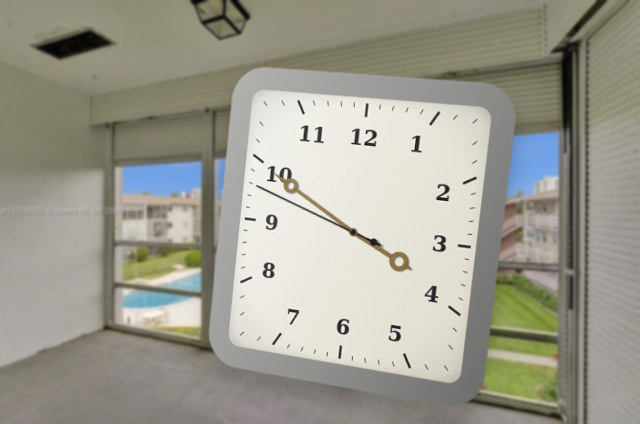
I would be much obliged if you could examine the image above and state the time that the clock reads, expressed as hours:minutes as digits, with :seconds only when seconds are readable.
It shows 3:49:48
